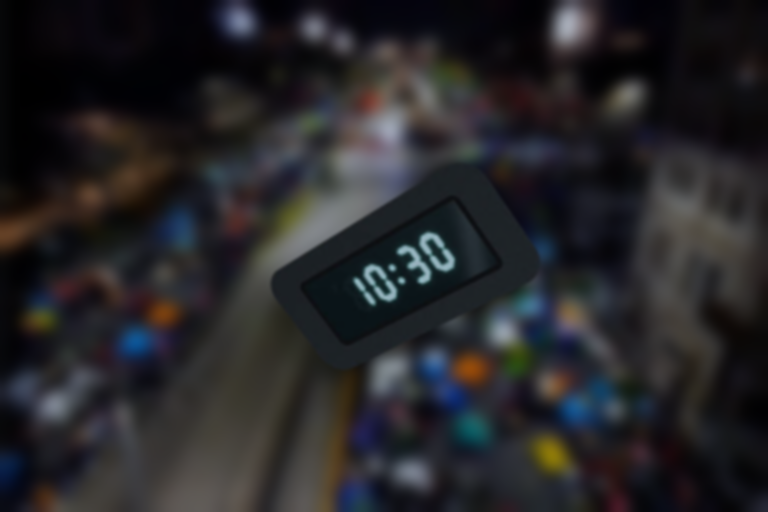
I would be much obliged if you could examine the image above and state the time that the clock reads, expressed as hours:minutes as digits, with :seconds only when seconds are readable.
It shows 10:30
